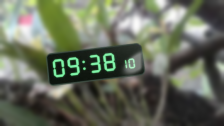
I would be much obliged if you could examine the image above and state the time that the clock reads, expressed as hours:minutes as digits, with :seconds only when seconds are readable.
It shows 9:38:10
